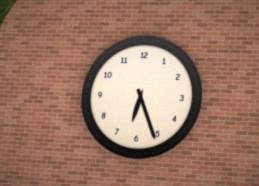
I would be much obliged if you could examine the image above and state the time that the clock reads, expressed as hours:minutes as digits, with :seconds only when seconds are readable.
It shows 6:26
